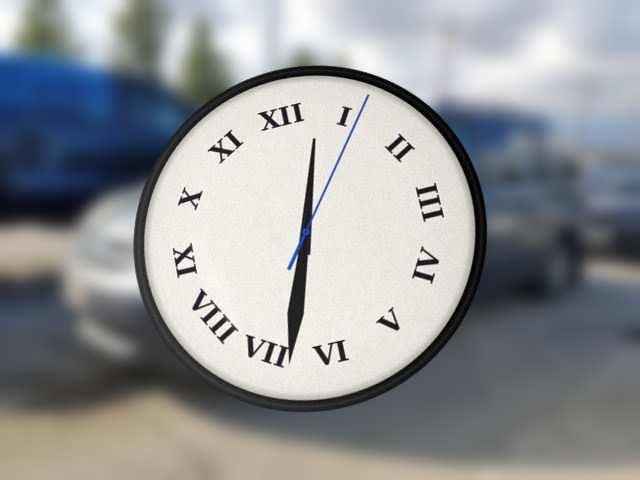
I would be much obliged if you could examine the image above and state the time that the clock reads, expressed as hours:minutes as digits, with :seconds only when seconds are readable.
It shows 12:33:06
